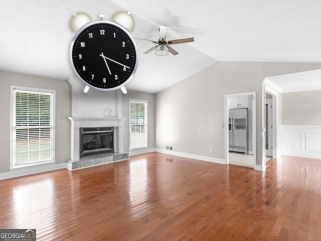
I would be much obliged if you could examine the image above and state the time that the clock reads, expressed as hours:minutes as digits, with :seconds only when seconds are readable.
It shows 5:19
